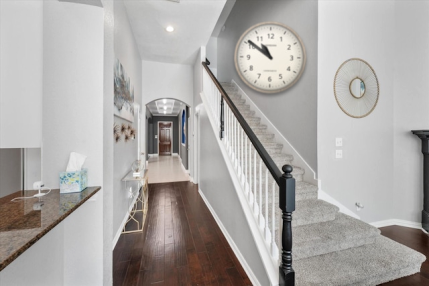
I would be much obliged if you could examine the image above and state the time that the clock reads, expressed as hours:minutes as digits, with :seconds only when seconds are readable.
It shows 10:51
